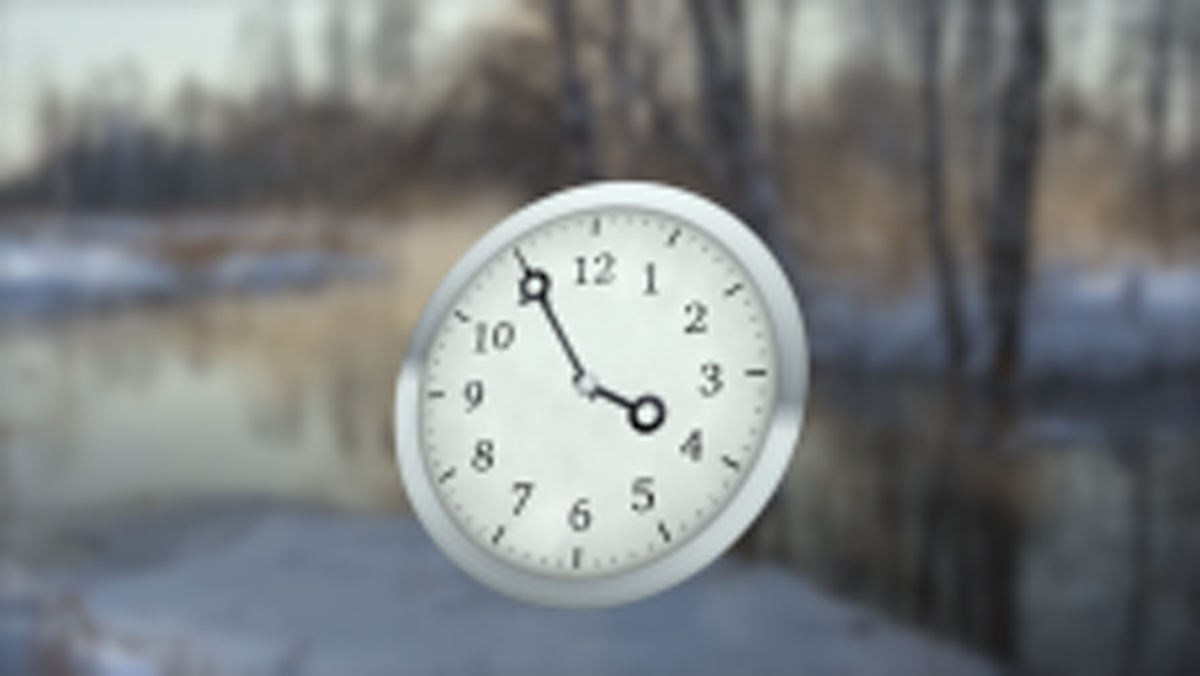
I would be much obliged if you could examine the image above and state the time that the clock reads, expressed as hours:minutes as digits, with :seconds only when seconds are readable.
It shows 3:55
